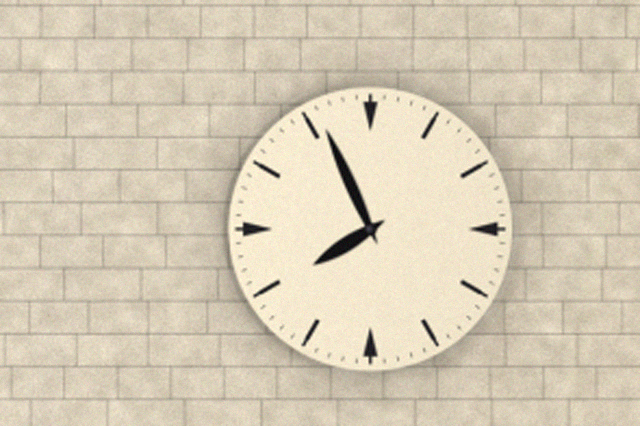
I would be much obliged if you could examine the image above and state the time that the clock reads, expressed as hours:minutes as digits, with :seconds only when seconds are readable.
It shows 7:56
